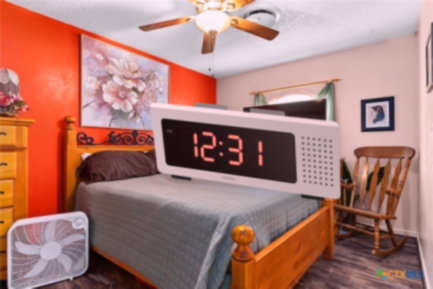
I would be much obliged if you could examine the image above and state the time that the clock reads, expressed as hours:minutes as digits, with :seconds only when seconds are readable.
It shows 12:31
